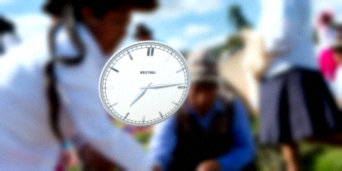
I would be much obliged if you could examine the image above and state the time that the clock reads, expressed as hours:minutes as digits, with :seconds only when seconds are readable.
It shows 7:14
